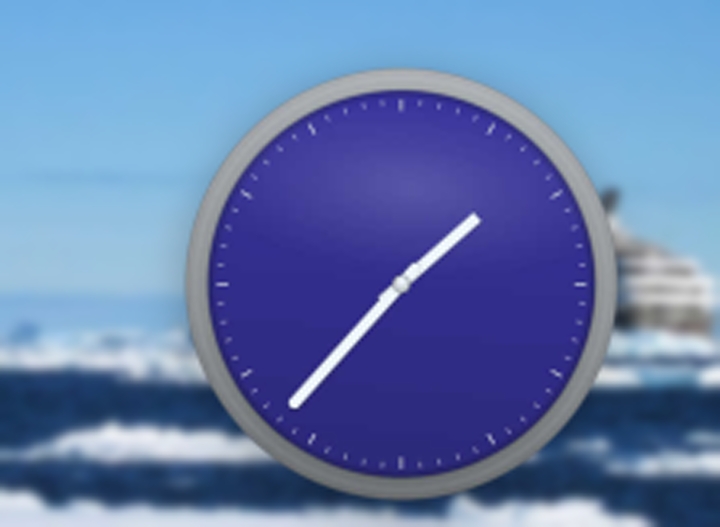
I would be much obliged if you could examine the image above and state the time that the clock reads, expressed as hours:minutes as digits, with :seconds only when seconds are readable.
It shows 1:37
